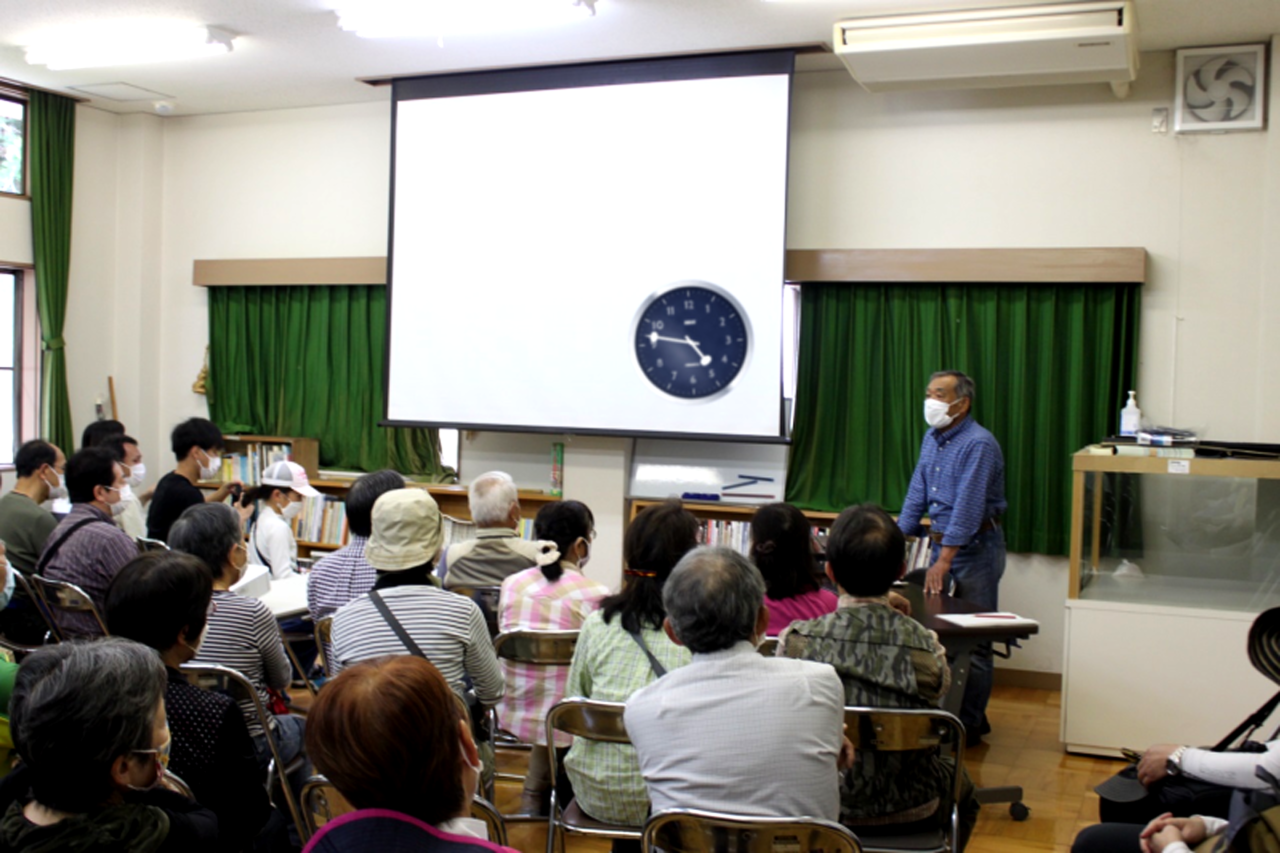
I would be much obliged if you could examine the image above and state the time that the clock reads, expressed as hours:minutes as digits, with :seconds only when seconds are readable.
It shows 4:47
